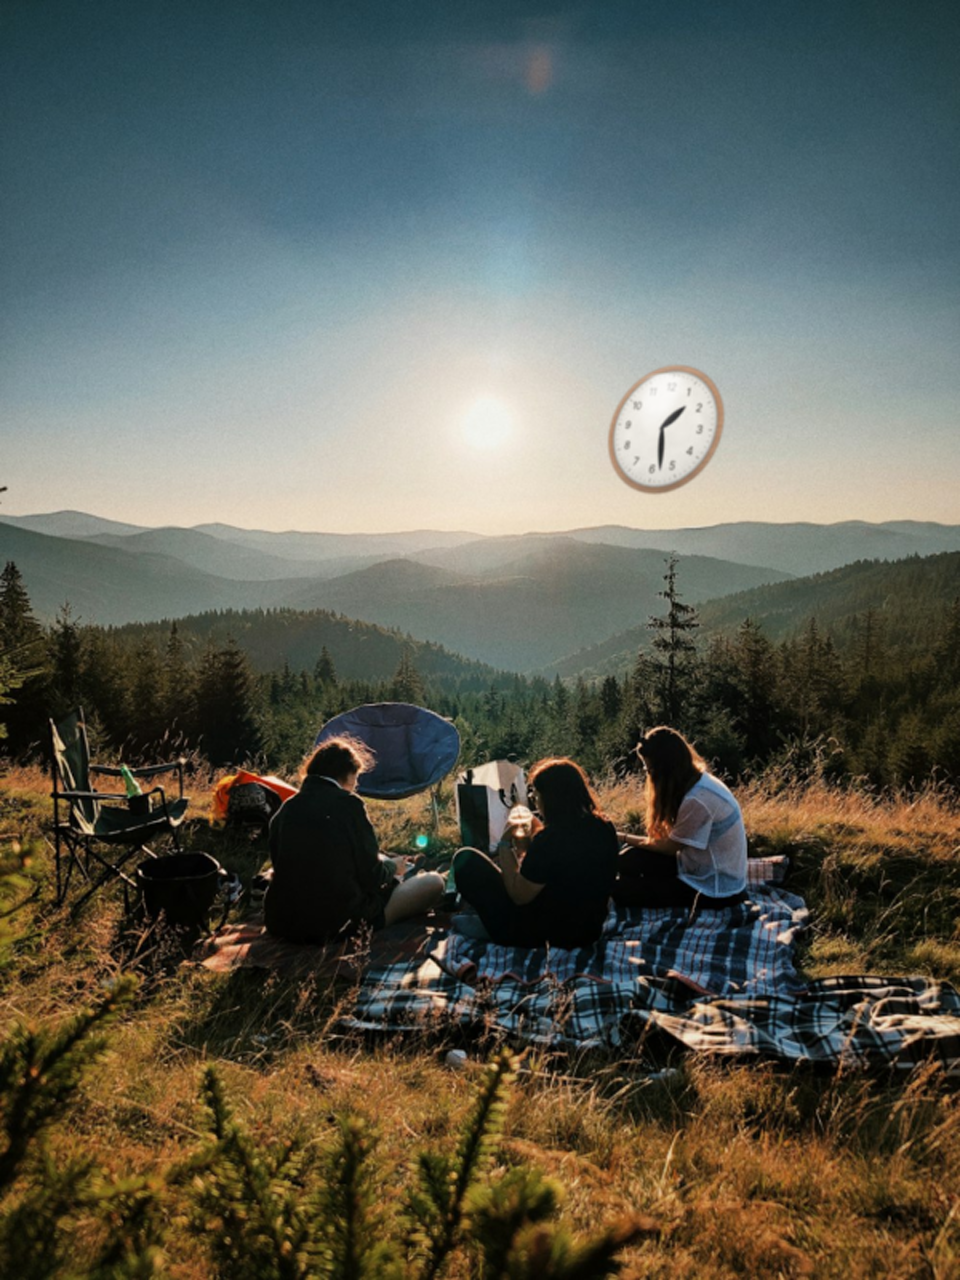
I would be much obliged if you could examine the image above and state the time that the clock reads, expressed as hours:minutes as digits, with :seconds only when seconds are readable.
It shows 1:28
